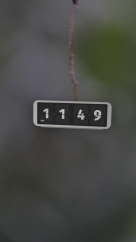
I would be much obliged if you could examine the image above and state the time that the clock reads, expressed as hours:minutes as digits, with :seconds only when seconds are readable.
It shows 11:49
